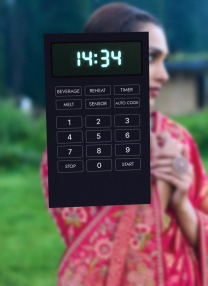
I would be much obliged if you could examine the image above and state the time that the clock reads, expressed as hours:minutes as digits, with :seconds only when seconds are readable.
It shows 14:34
